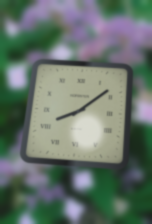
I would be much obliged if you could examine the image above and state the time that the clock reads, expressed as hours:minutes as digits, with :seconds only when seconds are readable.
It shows 8:08
